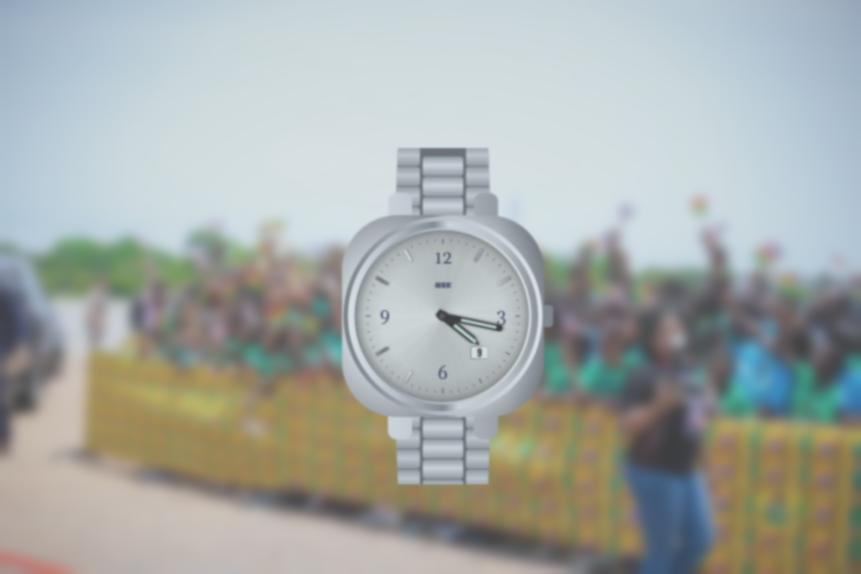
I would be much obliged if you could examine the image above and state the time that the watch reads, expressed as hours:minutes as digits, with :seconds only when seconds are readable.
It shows 4:17
